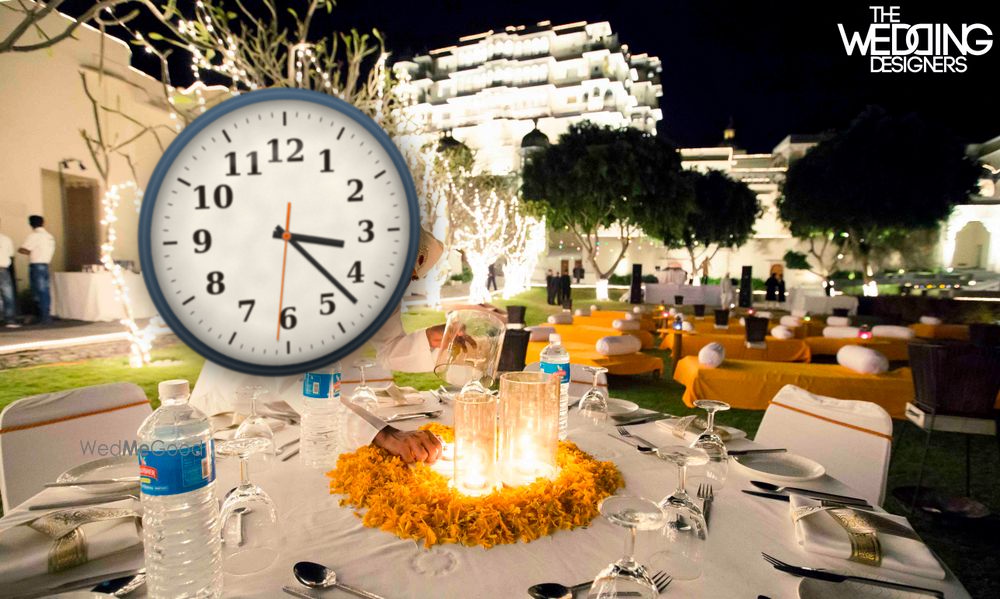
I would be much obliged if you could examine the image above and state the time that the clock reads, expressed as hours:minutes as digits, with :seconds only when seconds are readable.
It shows 3:22:31
